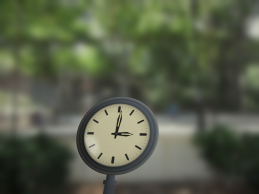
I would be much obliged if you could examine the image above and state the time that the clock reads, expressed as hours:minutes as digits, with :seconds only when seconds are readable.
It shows 3:01
